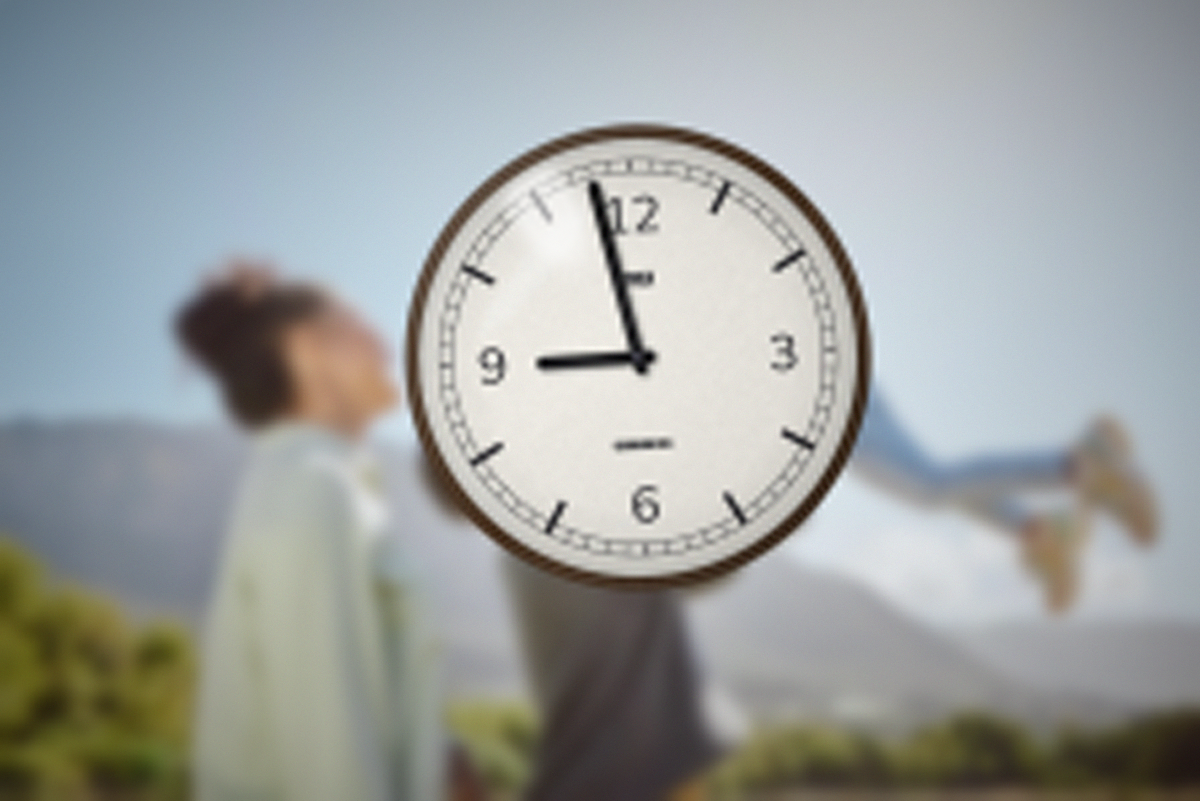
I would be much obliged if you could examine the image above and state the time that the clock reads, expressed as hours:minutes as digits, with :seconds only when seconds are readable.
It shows 8:58
